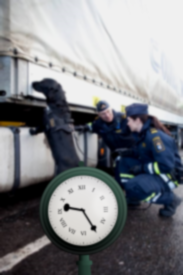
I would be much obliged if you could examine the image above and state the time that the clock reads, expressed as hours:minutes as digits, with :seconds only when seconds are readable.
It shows 9:25
